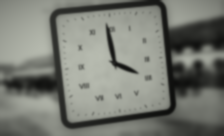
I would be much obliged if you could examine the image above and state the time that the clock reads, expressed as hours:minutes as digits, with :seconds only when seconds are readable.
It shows 3:59
